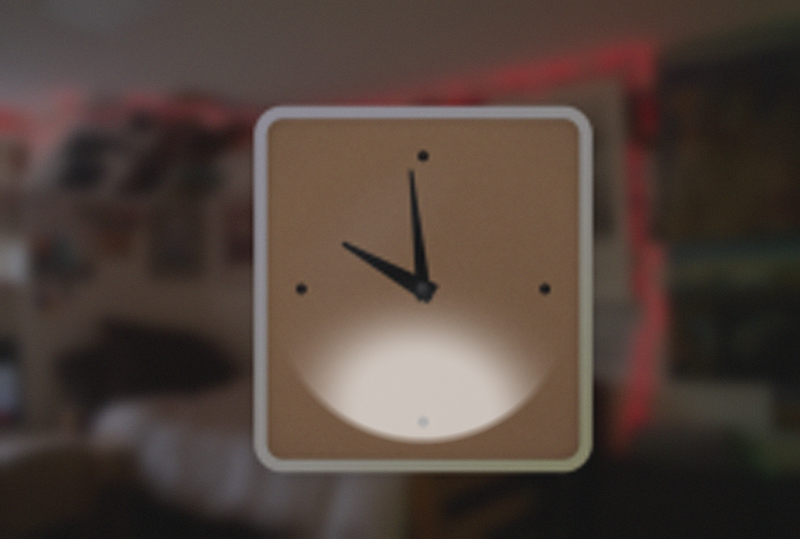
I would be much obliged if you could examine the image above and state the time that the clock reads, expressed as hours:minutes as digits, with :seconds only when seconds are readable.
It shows 9:59
